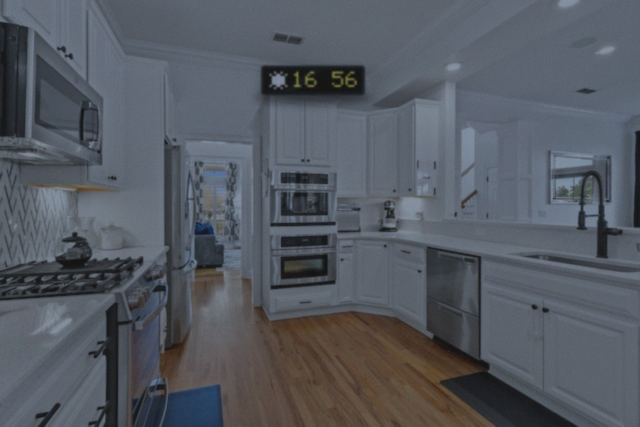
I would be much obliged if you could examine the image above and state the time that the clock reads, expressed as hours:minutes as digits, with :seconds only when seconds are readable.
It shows 16:56
